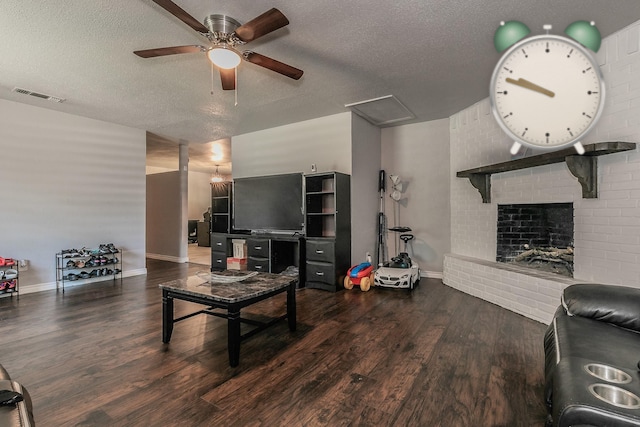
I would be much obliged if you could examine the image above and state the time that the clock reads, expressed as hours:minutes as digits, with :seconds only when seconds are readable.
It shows 9:48
